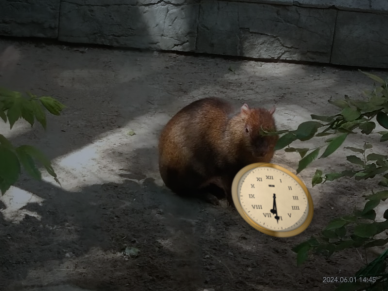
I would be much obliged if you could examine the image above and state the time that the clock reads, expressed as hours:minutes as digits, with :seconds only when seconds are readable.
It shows 6:31
